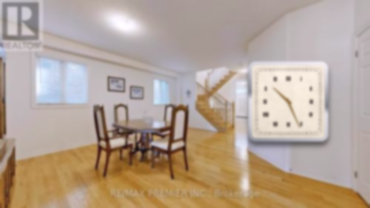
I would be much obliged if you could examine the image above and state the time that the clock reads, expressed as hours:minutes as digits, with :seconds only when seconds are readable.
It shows 10:26
